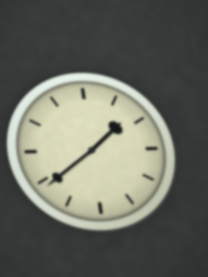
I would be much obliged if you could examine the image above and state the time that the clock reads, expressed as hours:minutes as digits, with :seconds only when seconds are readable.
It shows 1:39
